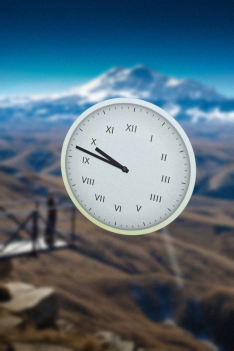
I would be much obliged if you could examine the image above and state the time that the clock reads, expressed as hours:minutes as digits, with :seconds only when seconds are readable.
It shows 9:47
